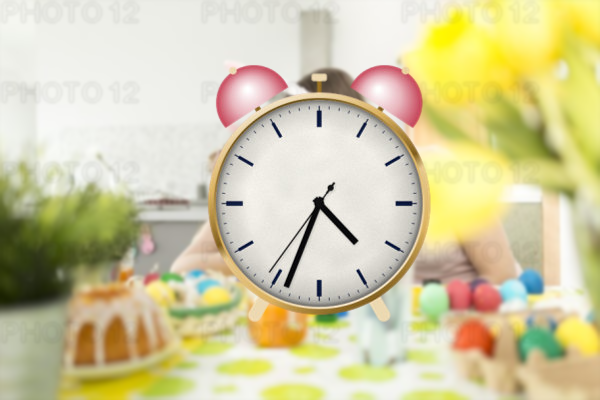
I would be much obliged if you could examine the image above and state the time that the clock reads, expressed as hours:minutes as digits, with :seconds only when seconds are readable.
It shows 4:33:36
